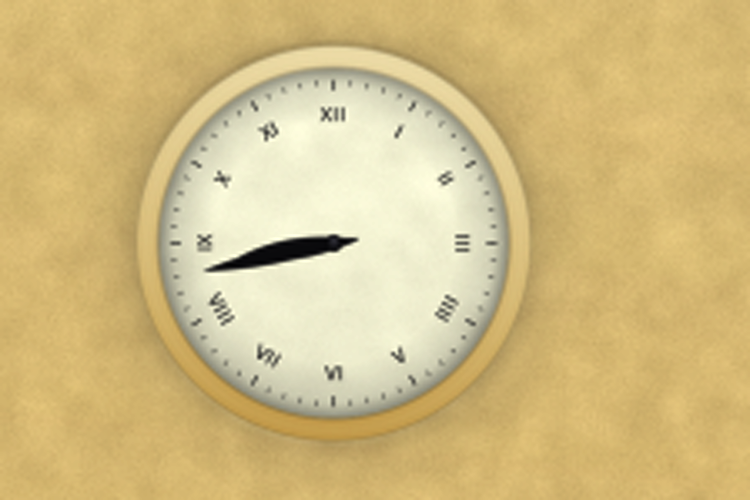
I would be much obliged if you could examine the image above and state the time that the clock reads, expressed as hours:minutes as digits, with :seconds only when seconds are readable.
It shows 8:43
